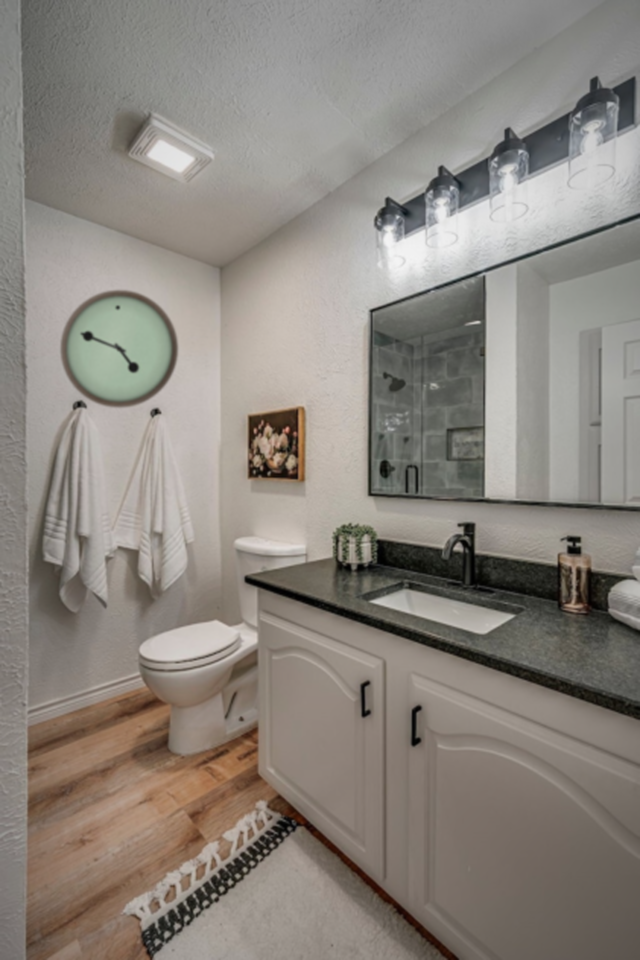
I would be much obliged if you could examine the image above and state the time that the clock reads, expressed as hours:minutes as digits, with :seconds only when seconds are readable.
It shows 4:49
